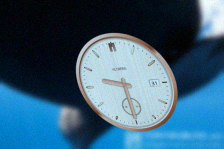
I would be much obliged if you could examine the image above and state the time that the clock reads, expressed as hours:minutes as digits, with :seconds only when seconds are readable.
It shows 9:30
